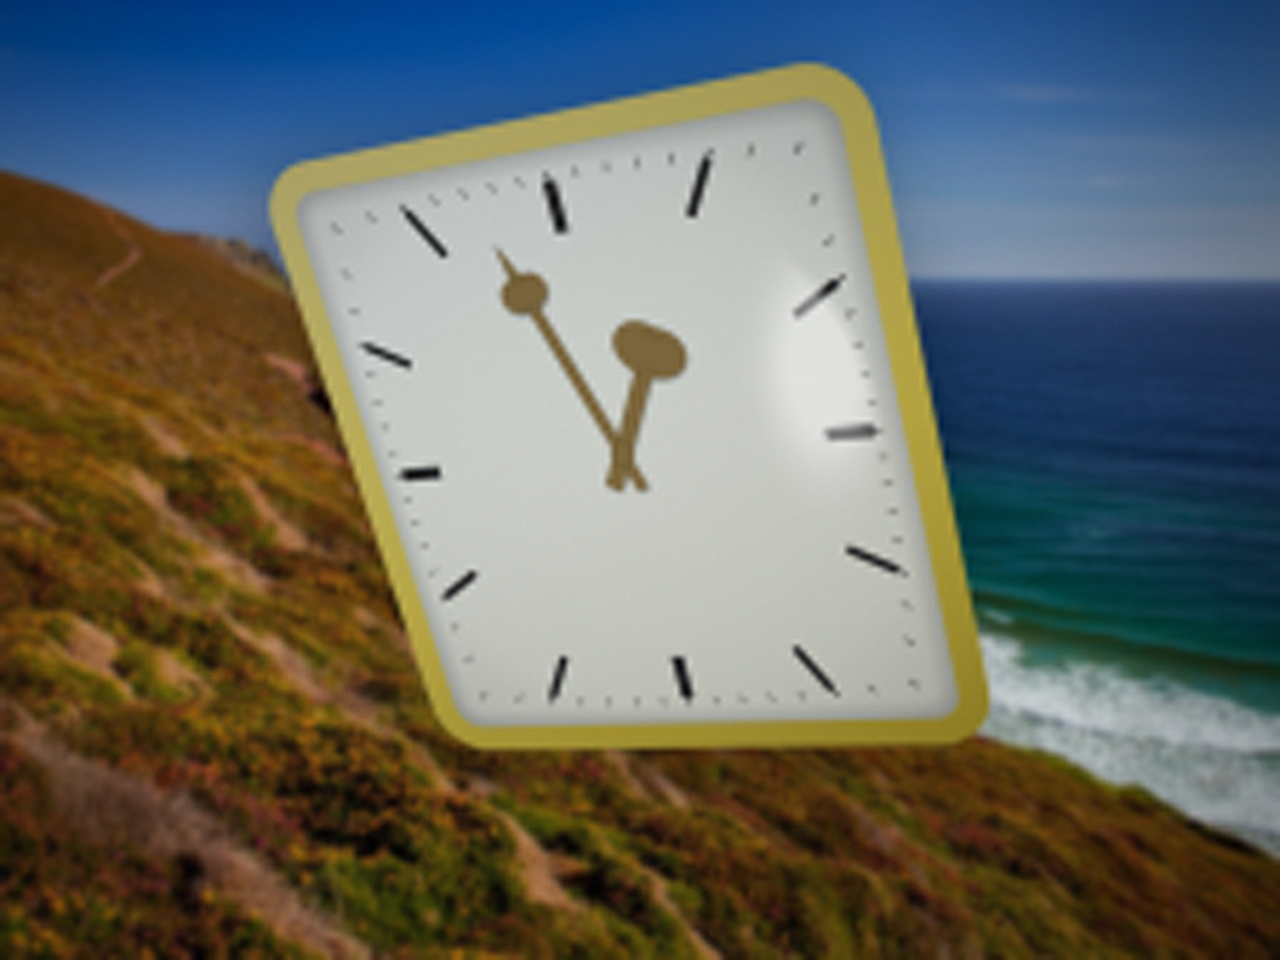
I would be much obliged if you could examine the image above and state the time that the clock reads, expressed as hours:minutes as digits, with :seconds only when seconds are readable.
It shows 12:57
